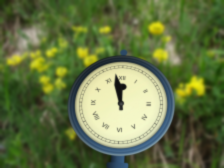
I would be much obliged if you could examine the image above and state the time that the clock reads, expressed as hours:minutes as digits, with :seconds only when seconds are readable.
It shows 11:58
